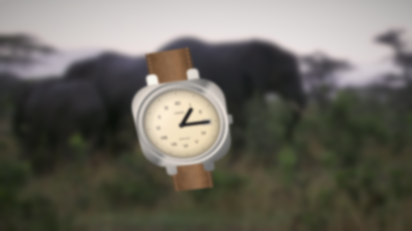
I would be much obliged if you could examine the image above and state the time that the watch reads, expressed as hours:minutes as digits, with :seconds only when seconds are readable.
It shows 1:15
